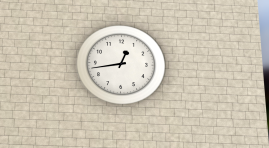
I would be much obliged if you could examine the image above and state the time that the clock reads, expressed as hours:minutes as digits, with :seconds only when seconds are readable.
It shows 12:43
